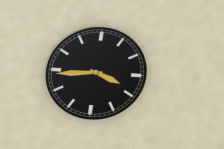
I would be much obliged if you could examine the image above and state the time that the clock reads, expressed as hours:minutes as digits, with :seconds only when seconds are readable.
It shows 3:44
